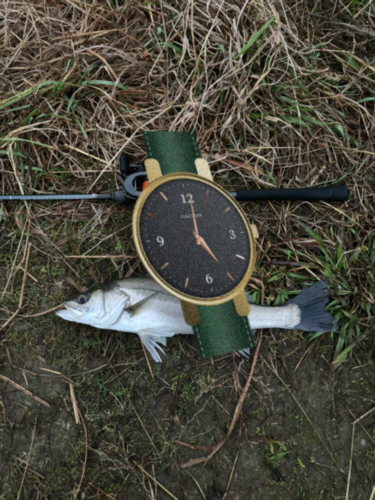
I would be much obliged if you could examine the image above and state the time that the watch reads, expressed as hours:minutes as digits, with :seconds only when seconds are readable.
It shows 5:01
